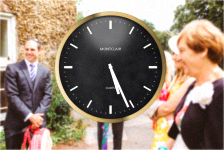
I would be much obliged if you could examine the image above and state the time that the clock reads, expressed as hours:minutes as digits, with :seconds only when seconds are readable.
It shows 5:26
